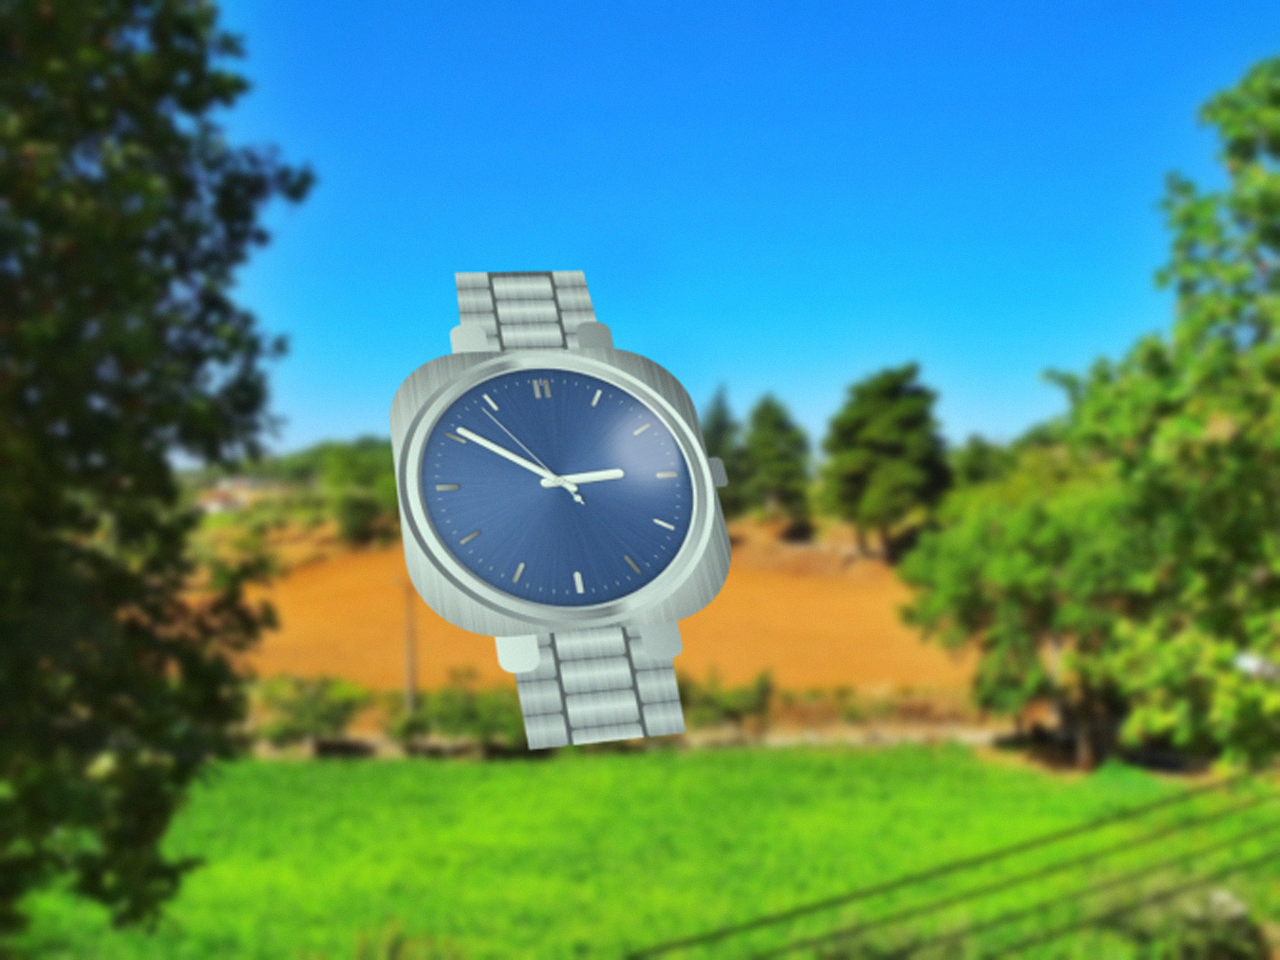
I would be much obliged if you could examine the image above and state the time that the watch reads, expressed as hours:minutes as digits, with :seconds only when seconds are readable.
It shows 2:50:54
